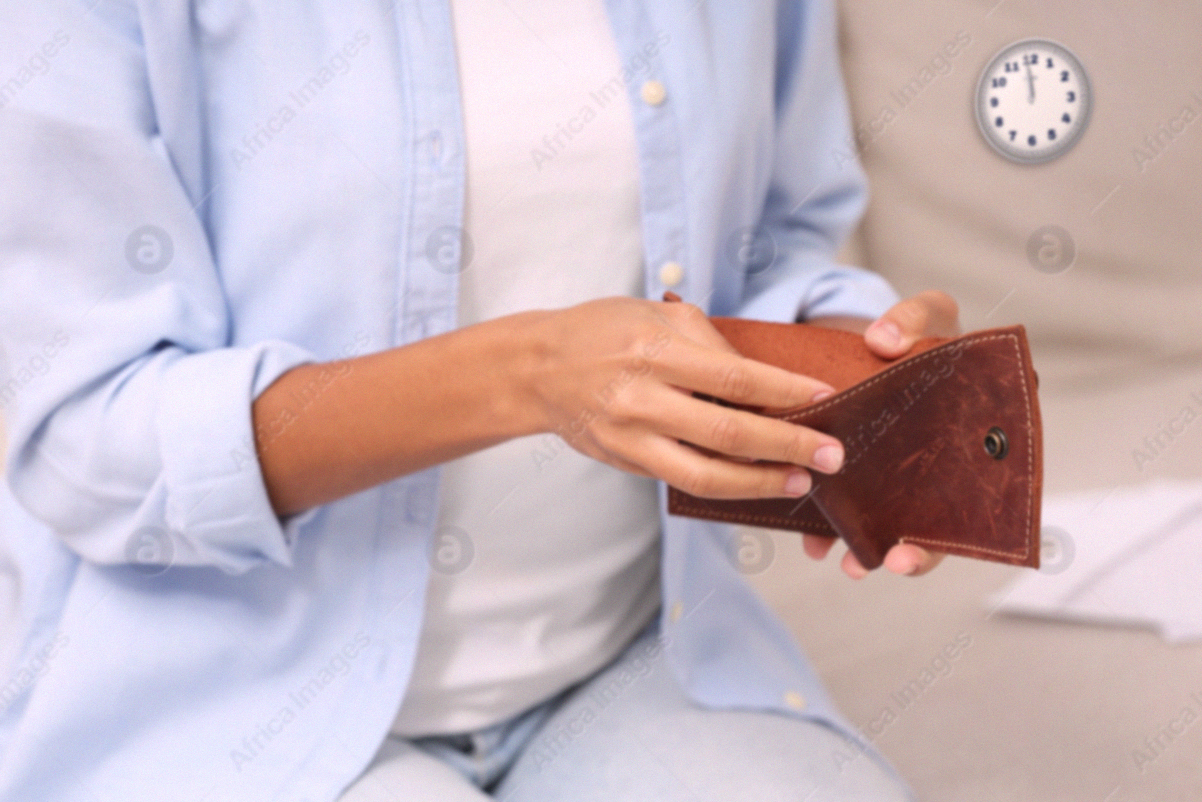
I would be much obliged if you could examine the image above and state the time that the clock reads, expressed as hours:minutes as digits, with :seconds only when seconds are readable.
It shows 11:59
